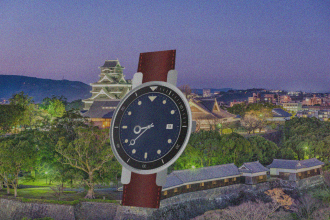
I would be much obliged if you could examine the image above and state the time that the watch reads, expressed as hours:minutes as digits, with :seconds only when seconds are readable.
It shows 8:38
